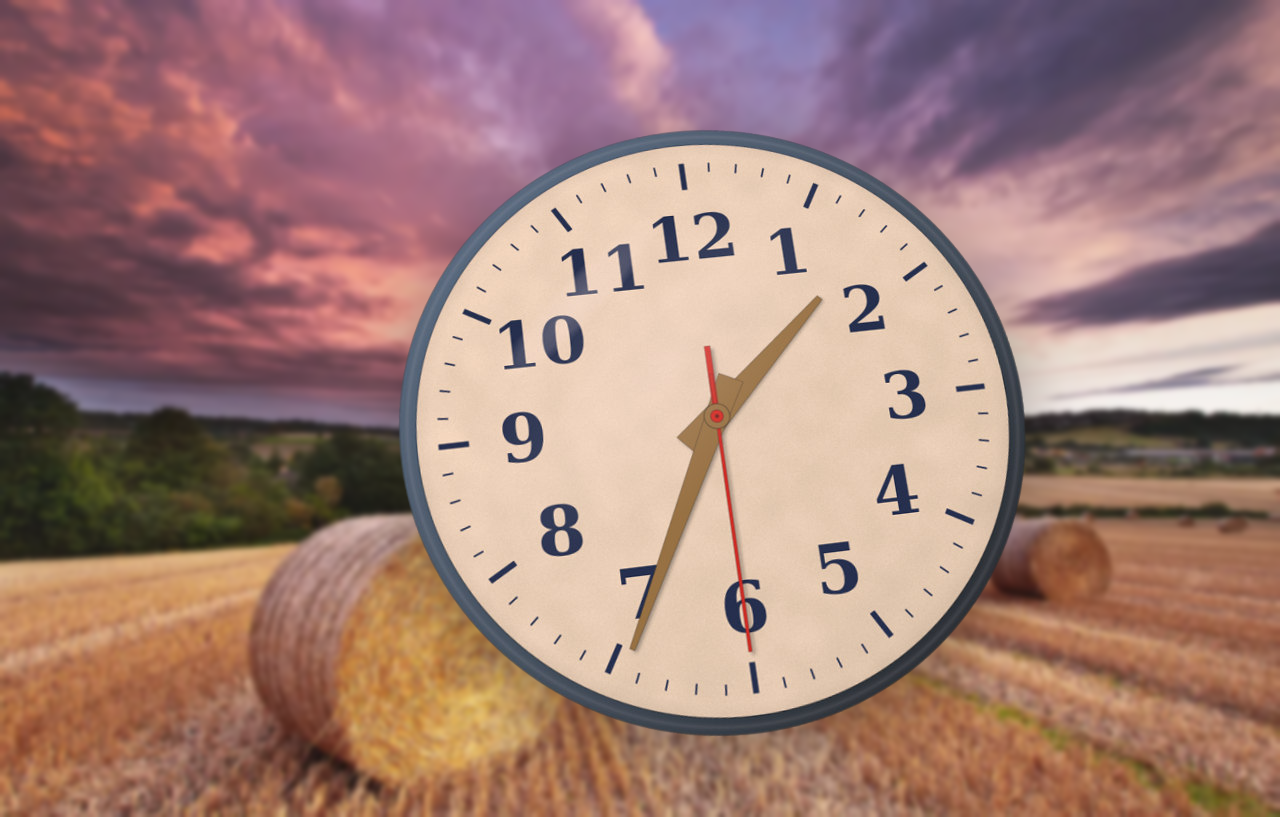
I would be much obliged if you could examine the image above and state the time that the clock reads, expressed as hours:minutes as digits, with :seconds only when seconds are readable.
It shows 1:34:30
